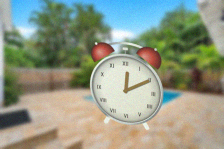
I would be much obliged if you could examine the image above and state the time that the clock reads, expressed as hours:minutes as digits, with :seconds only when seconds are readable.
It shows 12:10
